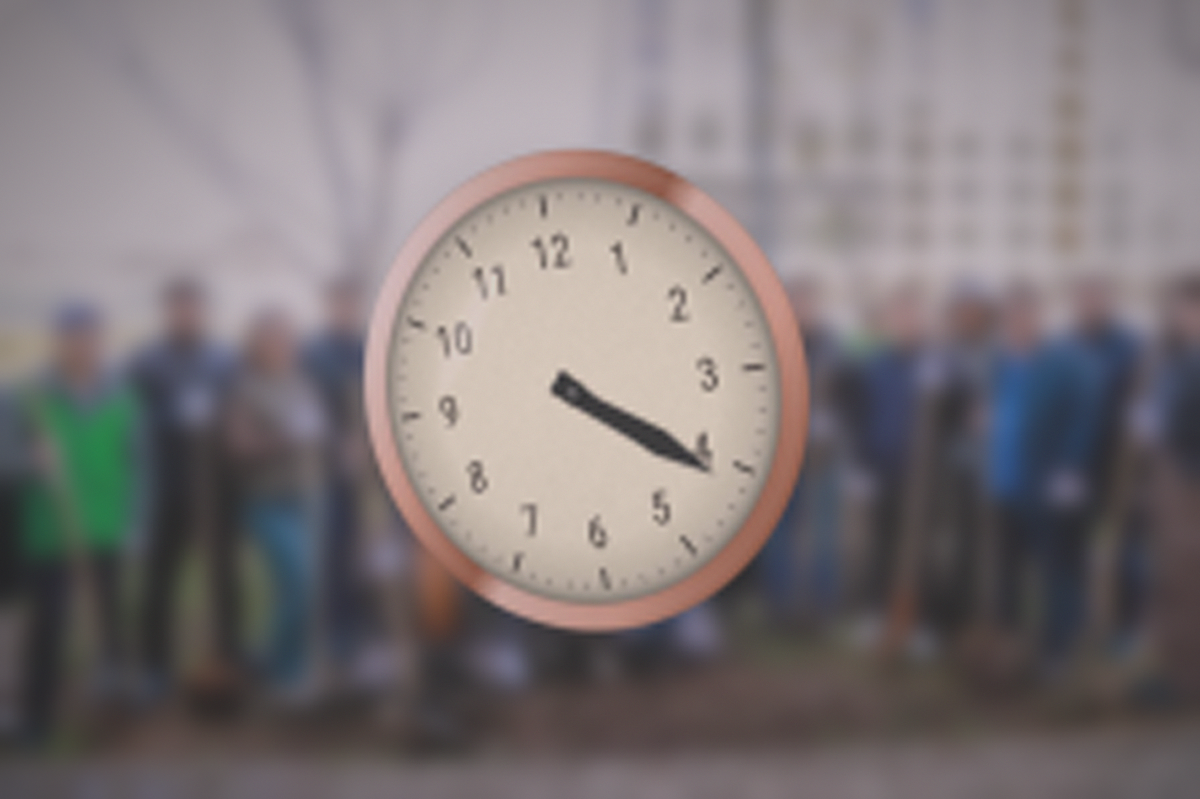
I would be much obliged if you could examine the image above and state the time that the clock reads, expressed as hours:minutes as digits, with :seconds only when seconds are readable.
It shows 4:21
